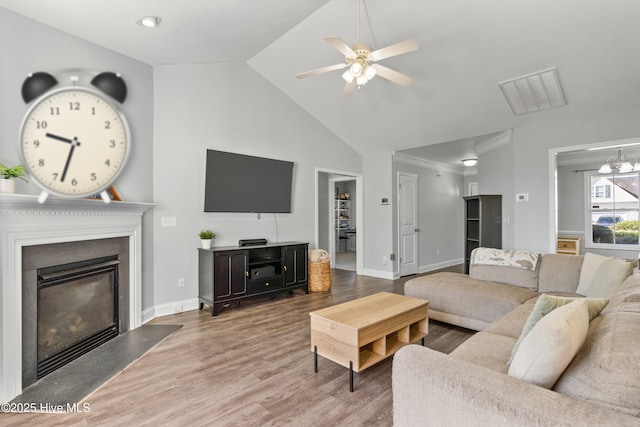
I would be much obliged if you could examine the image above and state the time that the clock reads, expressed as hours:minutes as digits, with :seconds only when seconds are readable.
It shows 9:33
